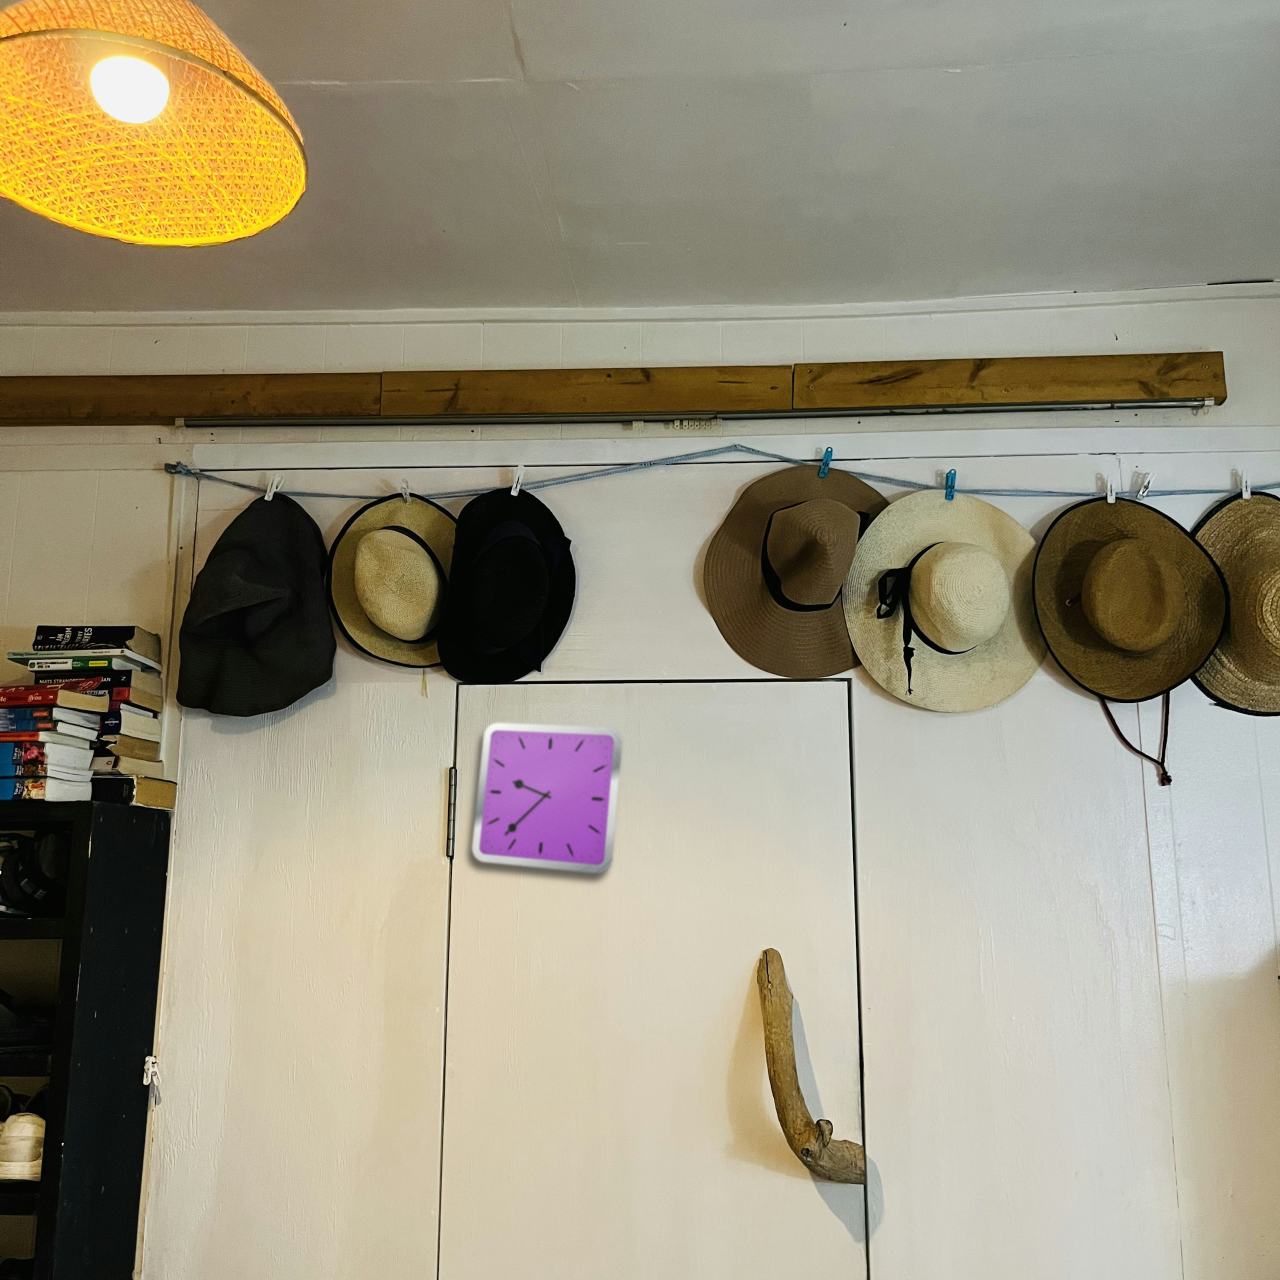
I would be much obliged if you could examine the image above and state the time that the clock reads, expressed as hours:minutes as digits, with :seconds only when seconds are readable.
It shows 9:37
